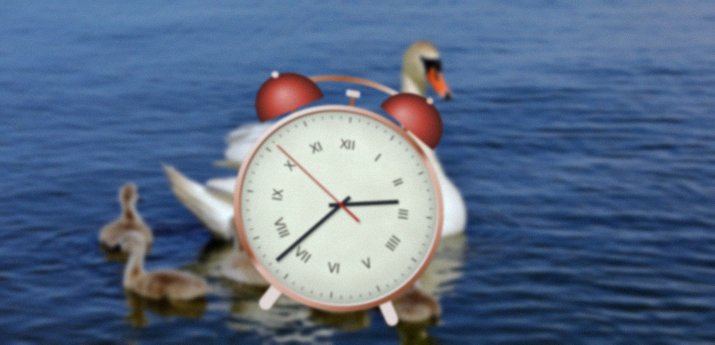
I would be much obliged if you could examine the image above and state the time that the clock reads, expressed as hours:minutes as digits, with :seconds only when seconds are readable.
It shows 2:36:51
